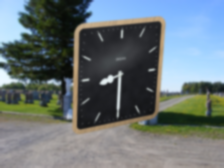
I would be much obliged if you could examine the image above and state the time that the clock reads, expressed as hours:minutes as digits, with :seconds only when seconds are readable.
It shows 8:30
